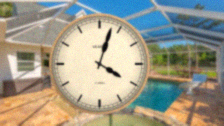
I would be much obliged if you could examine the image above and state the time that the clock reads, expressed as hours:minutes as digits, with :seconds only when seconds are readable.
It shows 4:03
